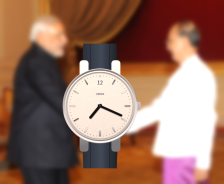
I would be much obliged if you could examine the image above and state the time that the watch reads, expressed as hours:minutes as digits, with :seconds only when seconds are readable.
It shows 7:19
